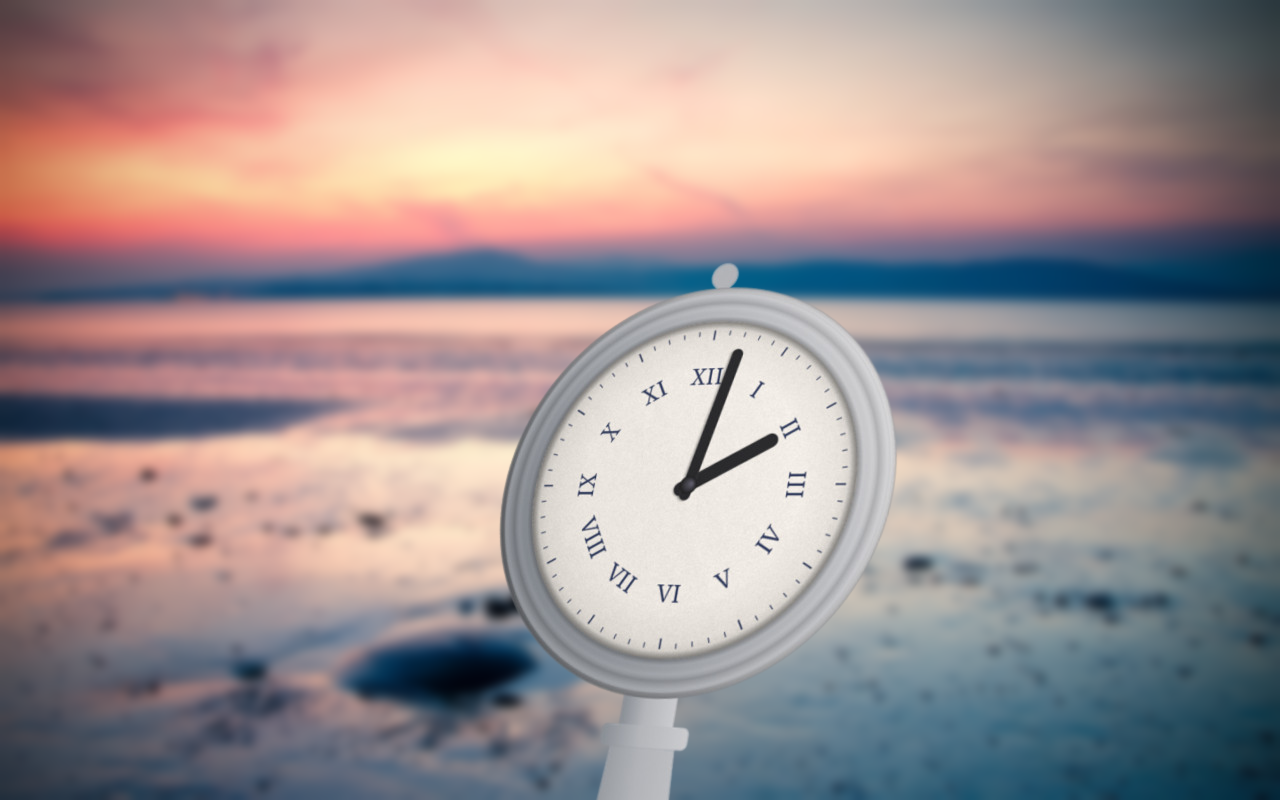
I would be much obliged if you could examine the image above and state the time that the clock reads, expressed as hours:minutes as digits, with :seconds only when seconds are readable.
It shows 2:02
